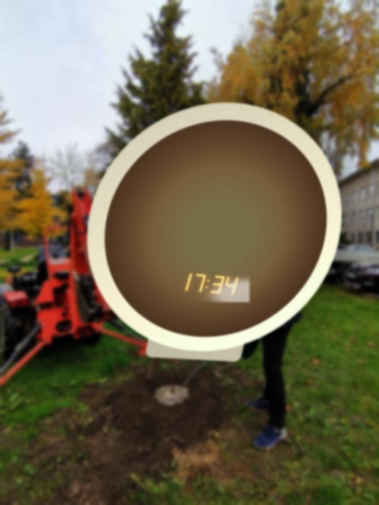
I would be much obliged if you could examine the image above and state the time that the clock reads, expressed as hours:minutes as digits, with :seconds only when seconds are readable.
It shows 17:34
